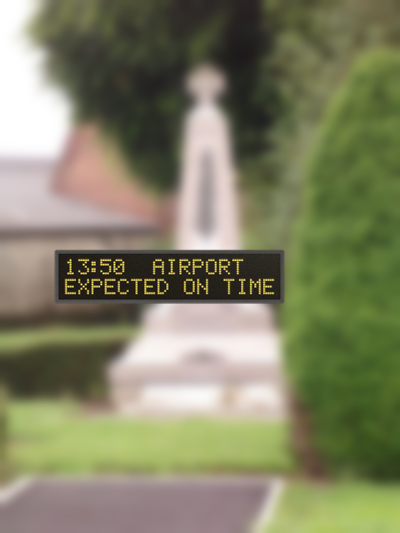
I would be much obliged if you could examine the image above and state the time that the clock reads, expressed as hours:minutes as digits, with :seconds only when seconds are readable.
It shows 13:50
